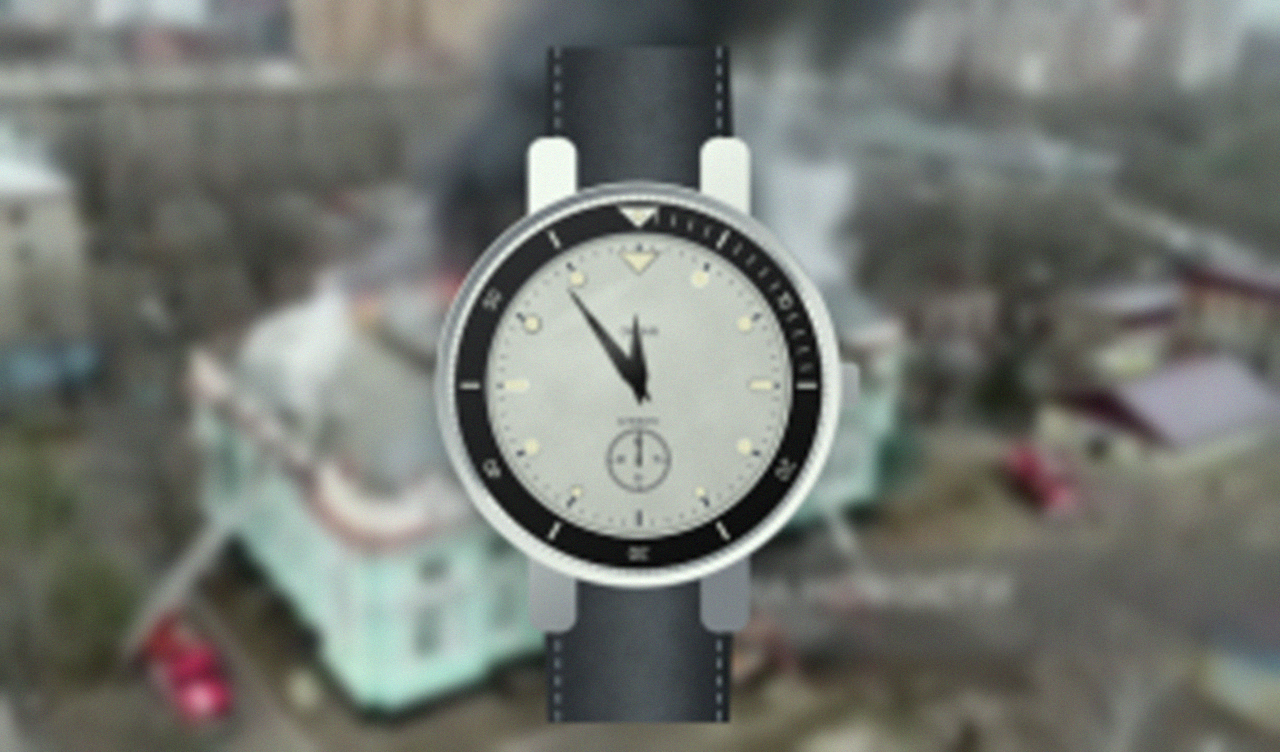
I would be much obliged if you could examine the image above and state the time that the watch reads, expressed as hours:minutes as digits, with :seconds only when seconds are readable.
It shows 11:54
